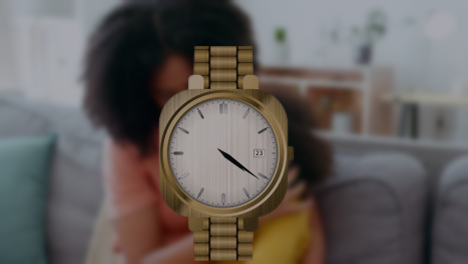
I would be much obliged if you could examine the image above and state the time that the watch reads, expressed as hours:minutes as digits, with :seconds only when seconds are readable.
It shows 4:21
